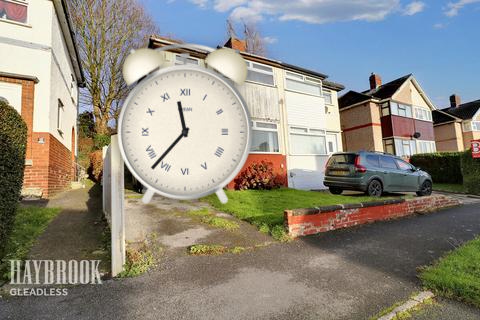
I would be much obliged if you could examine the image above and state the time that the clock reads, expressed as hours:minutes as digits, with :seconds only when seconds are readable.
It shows 11:37
